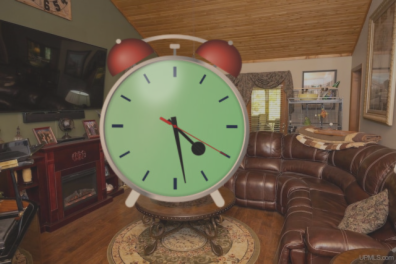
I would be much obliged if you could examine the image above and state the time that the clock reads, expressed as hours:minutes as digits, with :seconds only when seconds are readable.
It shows 4:28:20
